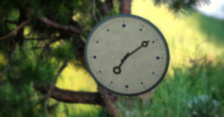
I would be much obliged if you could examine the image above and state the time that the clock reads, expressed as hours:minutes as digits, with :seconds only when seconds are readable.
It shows 7:09
